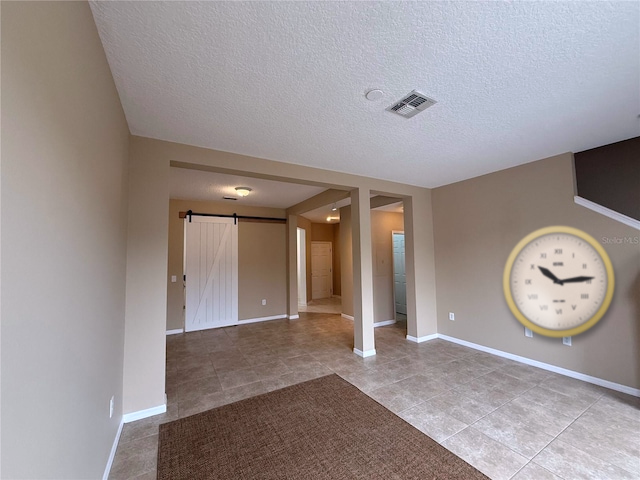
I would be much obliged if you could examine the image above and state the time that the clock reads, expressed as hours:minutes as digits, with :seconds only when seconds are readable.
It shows 10:14
